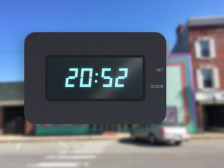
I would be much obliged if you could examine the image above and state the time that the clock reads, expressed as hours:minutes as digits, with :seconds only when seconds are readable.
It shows 20:52
